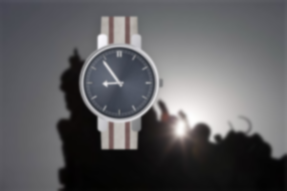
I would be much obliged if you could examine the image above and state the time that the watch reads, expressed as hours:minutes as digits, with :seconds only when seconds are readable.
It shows 8:54
